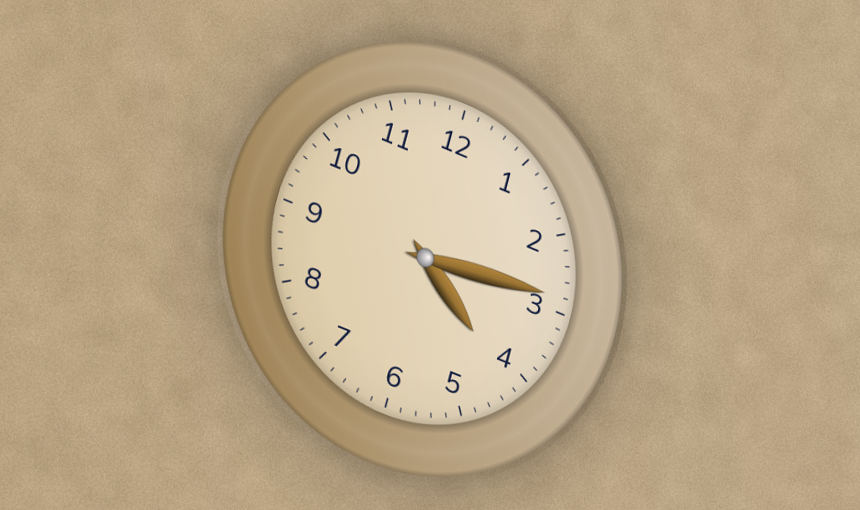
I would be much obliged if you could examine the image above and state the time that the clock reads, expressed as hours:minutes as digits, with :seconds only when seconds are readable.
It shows 4:14
